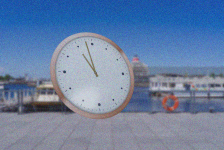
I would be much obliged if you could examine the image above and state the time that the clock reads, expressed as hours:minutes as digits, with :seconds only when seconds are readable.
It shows 10:58
